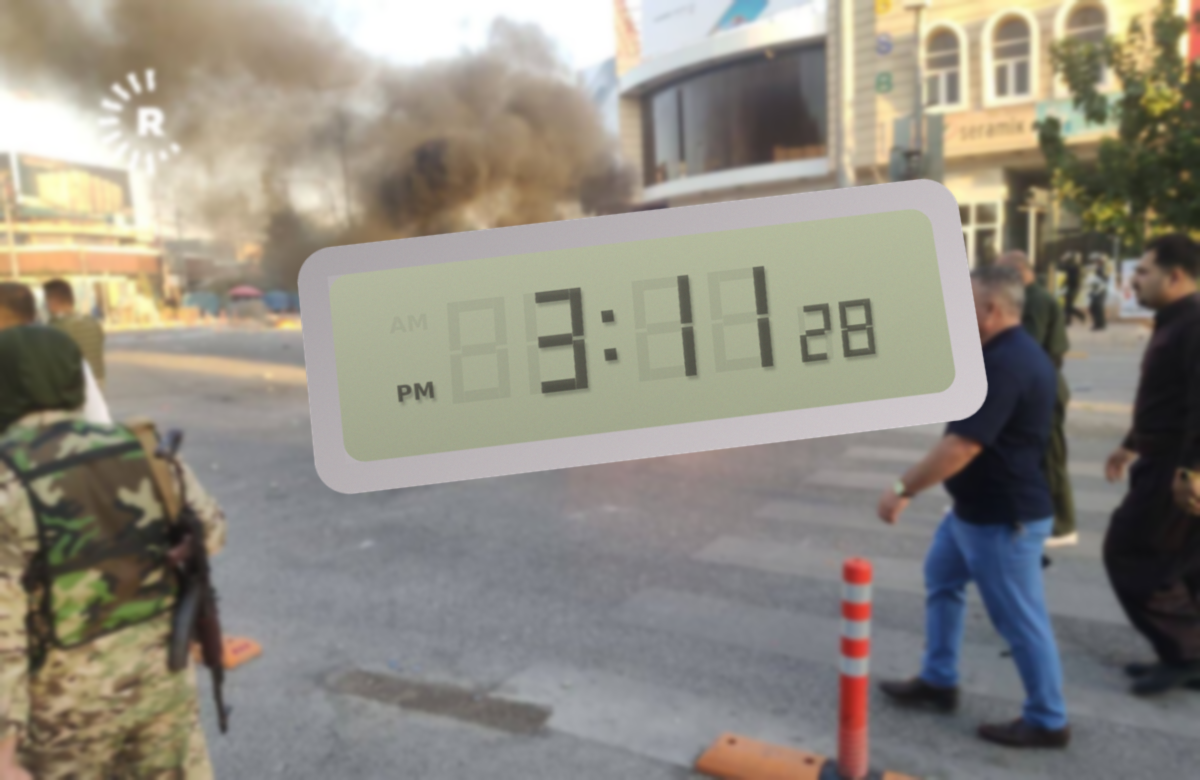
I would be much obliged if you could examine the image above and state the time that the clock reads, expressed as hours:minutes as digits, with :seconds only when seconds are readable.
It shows 3:11:28
